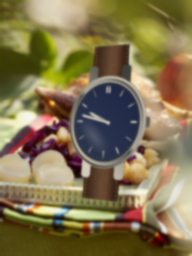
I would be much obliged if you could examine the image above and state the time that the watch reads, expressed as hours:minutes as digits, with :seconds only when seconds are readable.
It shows 9:47
